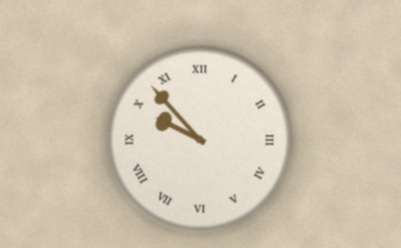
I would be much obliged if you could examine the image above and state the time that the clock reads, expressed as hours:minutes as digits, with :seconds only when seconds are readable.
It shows 9:53
